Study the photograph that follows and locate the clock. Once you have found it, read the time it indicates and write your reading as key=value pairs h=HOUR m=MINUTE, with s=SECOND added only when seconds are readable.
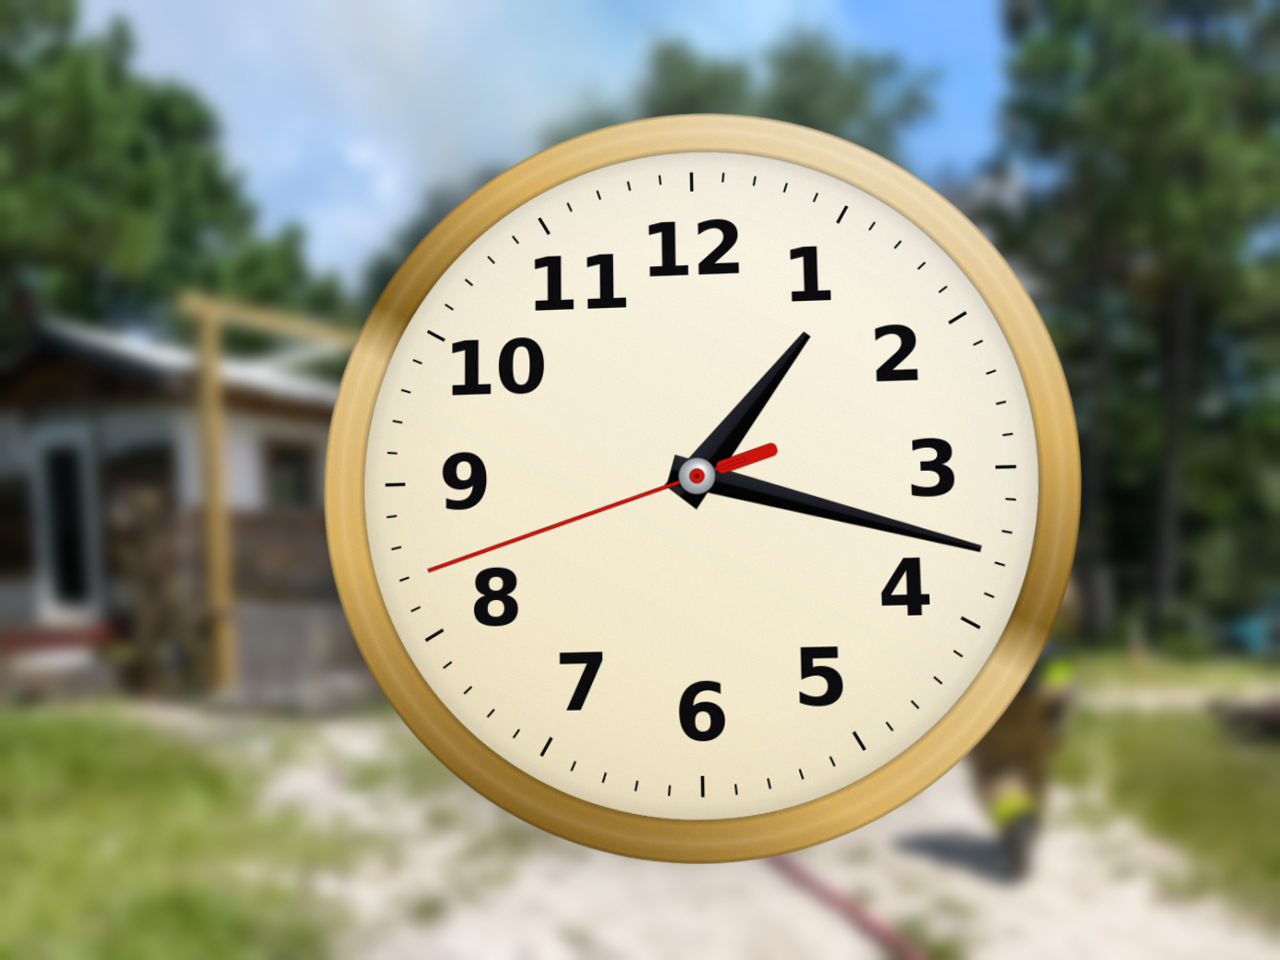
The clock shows h=1 m=17 s=42
